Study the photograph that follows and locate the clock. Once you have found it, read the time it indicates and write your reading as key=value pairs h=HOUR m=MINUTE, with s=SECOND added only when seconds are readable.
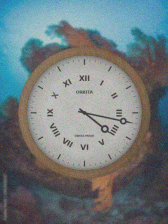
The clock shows h=4 m=17
